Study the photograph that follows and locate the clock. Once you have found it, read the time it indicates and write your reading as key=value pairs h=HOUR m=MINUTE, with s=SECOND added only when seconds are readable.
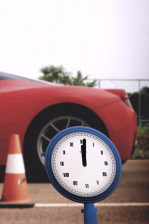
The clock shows h=12 m=1
